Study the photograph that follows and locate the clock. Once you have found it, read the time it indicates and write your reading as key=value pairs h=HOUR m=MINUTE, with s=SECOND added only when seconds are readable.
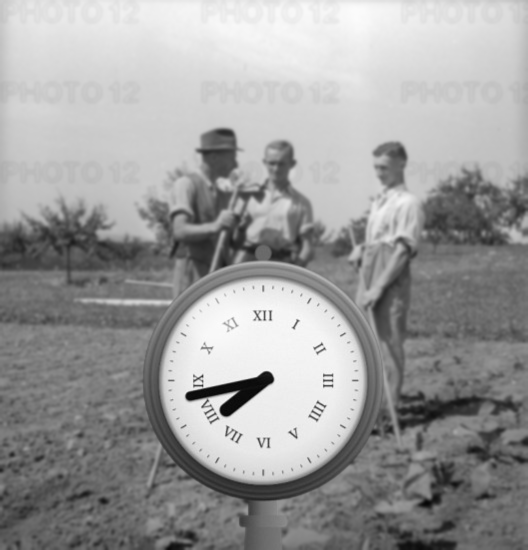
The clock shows h=7 m=43
